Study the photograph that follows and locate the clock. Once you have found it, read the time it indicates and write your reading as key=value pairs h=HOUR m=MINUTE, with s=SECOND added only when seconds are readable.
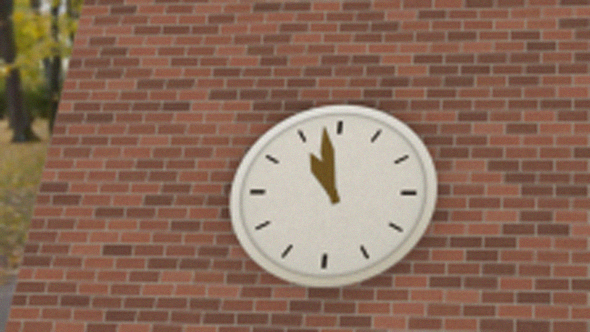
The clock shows h=10 m=58
